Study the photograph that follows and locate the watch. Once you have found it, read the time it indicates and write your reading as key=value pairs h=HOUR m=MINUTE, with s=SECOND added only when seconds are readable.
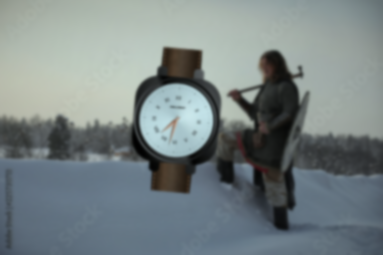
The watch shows h=7 m=32
